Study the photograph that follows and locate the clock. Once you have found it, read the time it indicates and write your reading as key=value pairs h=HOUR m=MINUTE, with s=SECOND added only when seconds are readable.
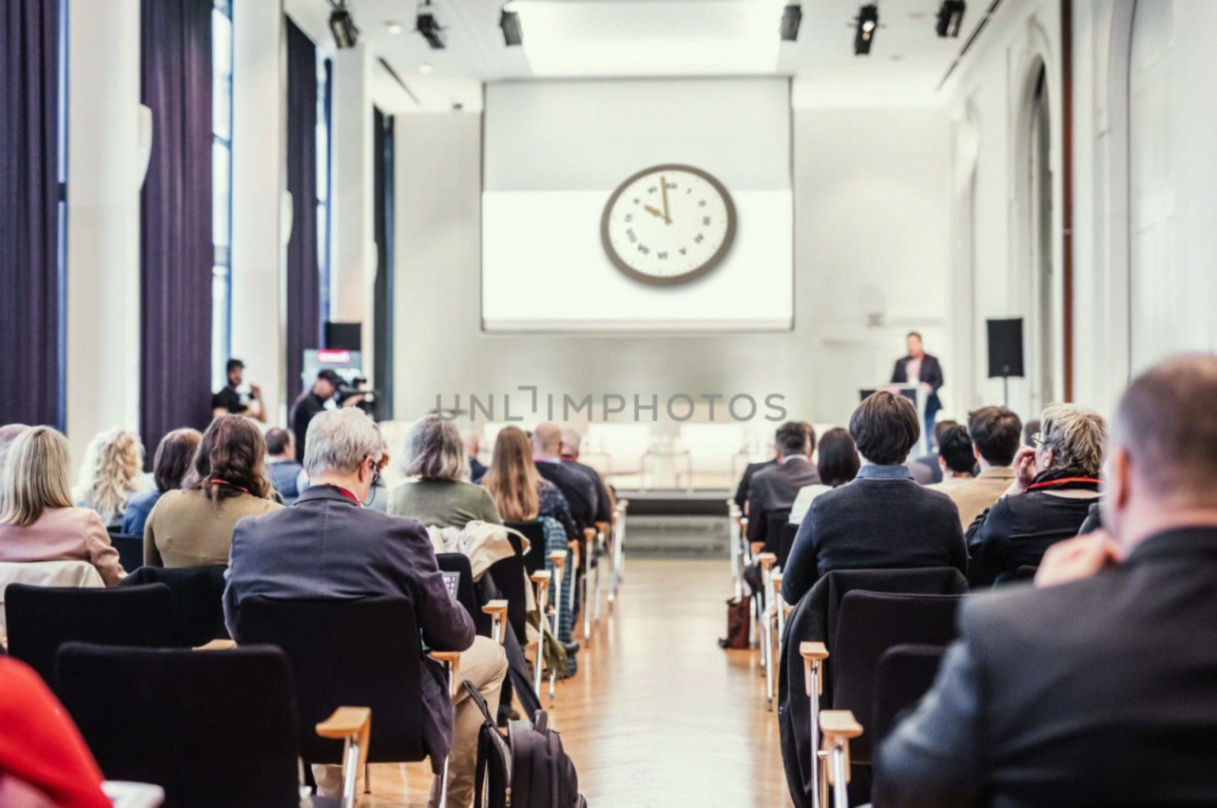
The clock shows h=9 m=58
